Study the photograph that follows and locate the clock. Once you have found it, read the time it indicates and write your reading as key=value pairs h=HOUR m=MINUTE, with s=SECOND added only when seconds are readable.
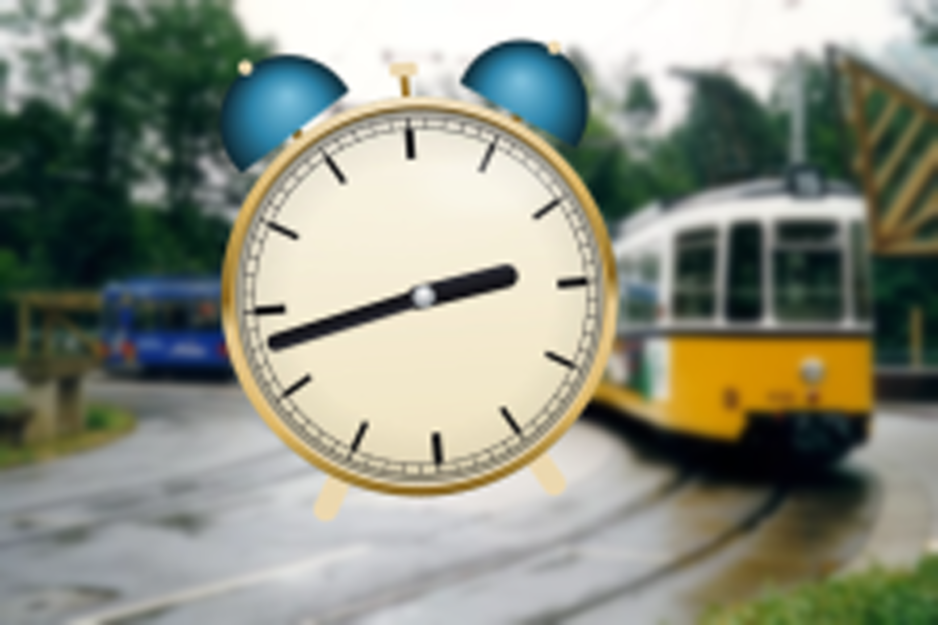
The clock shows h=2 m=43
